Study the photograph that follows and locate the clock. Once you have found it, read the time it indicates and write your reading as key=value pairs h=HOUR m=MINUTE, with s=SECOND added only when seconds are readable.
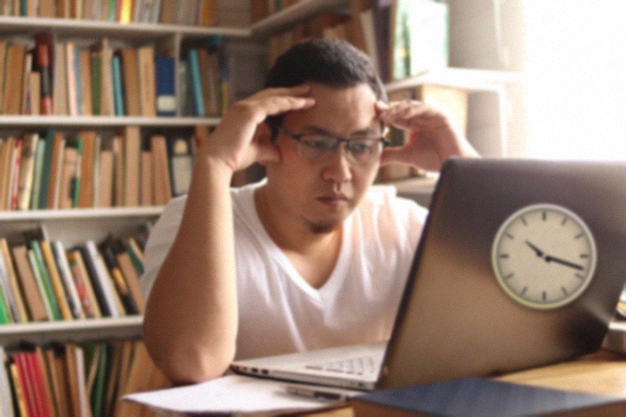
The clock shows h=10 m=18
